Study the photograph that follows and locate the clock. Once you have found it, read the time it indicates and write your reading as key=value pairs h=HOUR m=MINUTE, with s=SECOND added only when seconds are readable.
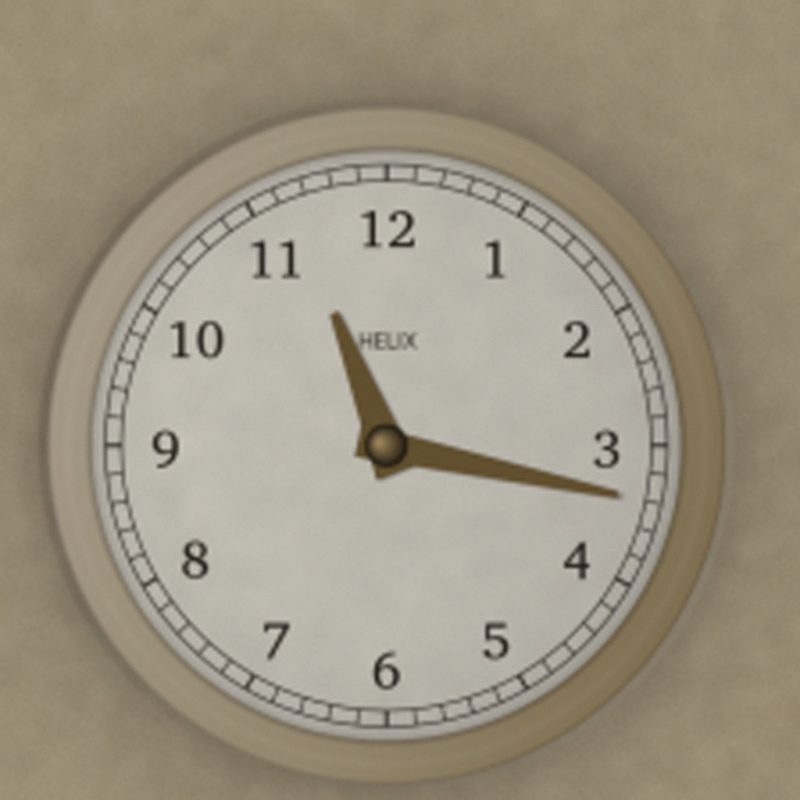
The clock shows h=11 m=17
